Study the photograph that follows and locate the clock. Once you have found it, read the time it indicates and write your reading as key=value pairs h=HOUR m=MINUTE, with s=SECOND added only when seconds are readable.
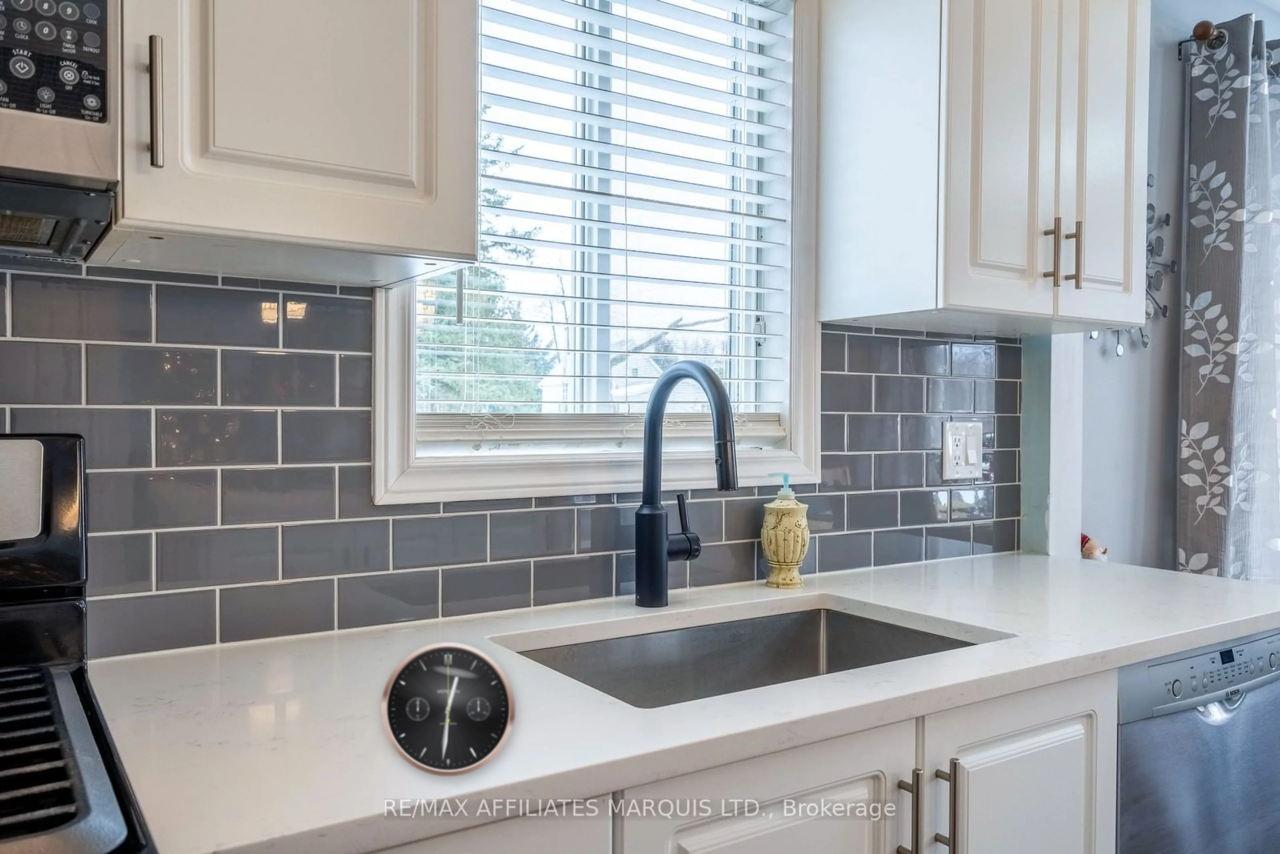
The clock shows h=12 m=31
